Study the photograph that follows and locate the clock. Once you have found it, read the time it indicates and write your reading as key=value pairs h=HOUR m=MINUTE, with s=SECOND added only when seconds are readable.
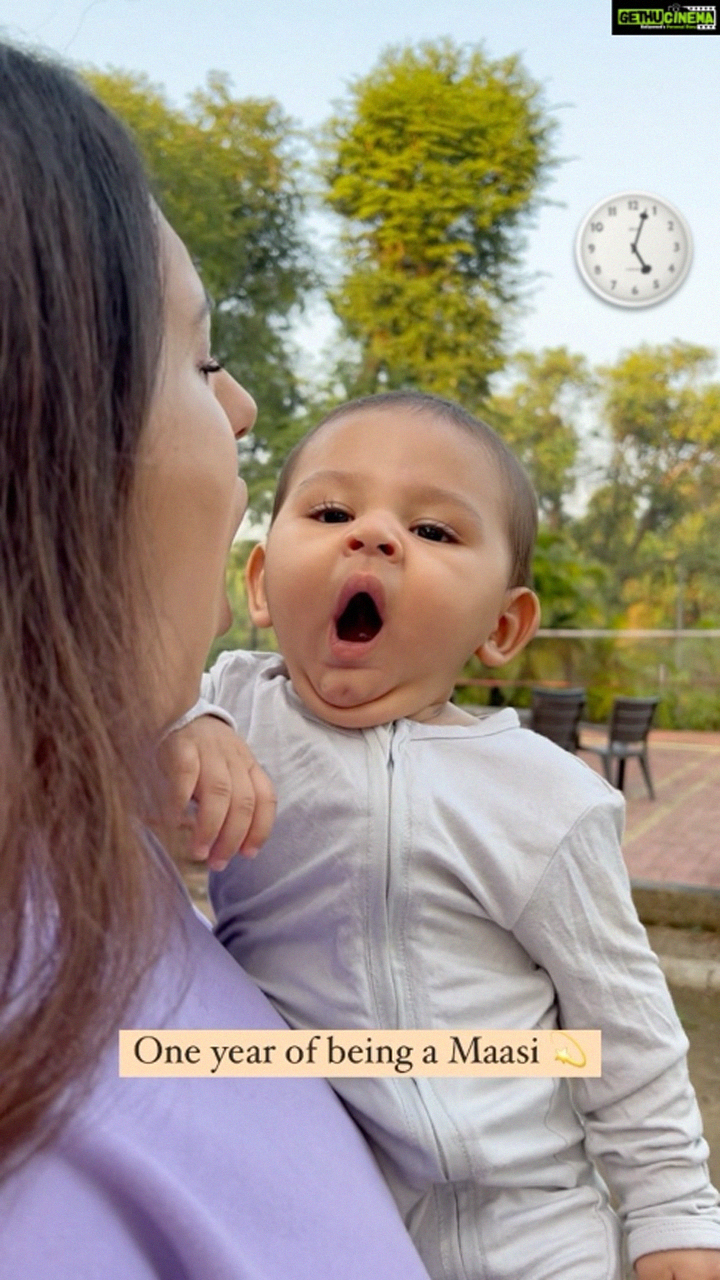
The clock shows h=5 m=3
